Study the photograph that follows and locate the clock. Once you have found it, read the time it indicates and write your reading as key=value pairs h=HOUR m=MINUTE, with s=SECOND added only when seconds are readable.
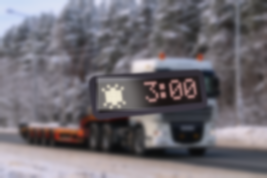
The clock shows h=3 m=0
